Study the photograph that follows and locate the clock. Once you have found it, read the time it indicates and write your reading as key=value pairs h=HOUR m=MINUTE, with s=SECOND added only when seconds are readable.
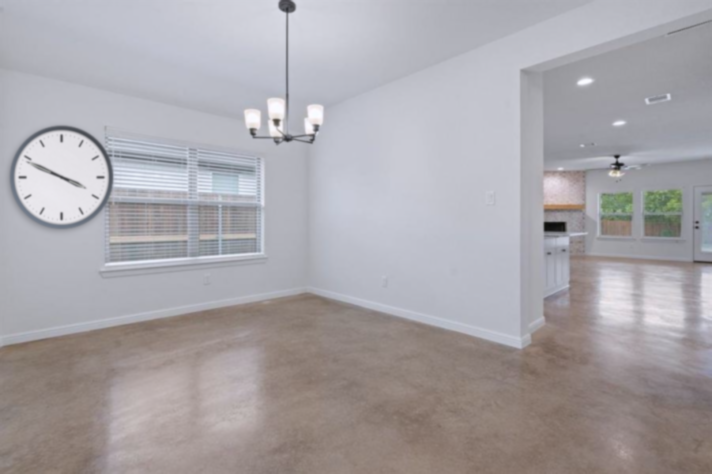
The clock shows h=3 m=49
